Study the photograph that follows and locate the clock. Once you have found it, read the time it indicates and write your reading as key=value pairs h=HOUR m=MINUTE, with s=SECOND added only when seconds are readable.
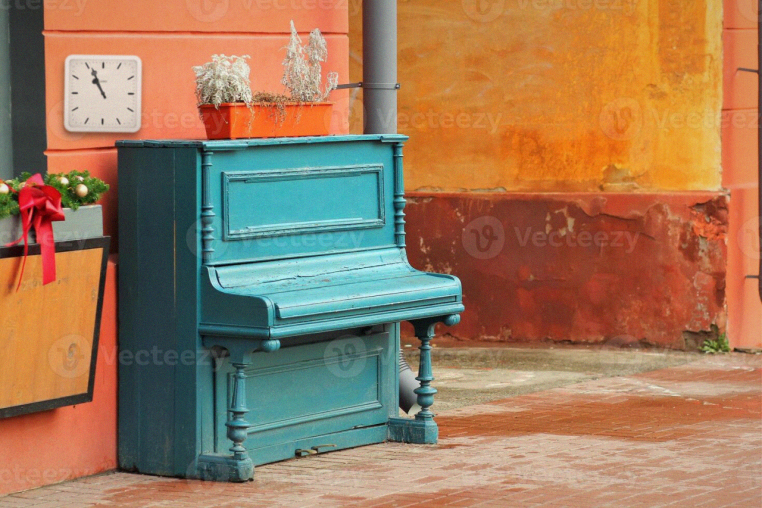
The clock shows h=10 m=56
